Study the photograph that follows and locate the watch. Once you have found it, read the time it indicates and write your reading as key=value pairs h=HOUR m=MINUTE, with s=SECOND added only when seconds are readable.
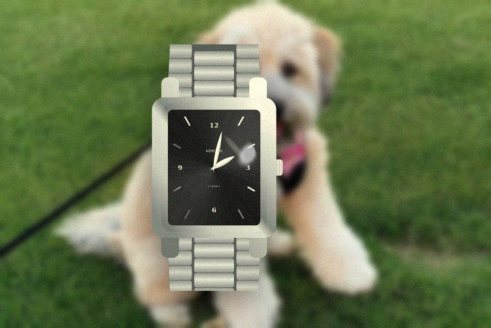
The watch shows h=2 m=2
